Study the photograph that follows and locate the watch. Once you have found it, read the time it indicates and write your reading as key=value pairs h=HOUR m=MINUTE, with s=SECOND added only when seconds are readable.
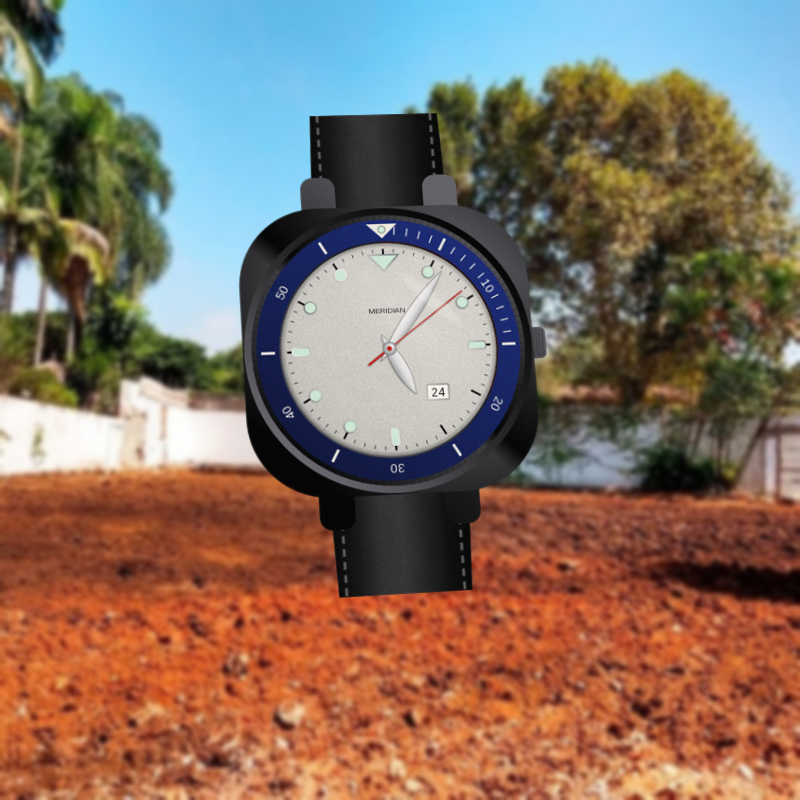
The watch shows h=5 m=6 s=9
